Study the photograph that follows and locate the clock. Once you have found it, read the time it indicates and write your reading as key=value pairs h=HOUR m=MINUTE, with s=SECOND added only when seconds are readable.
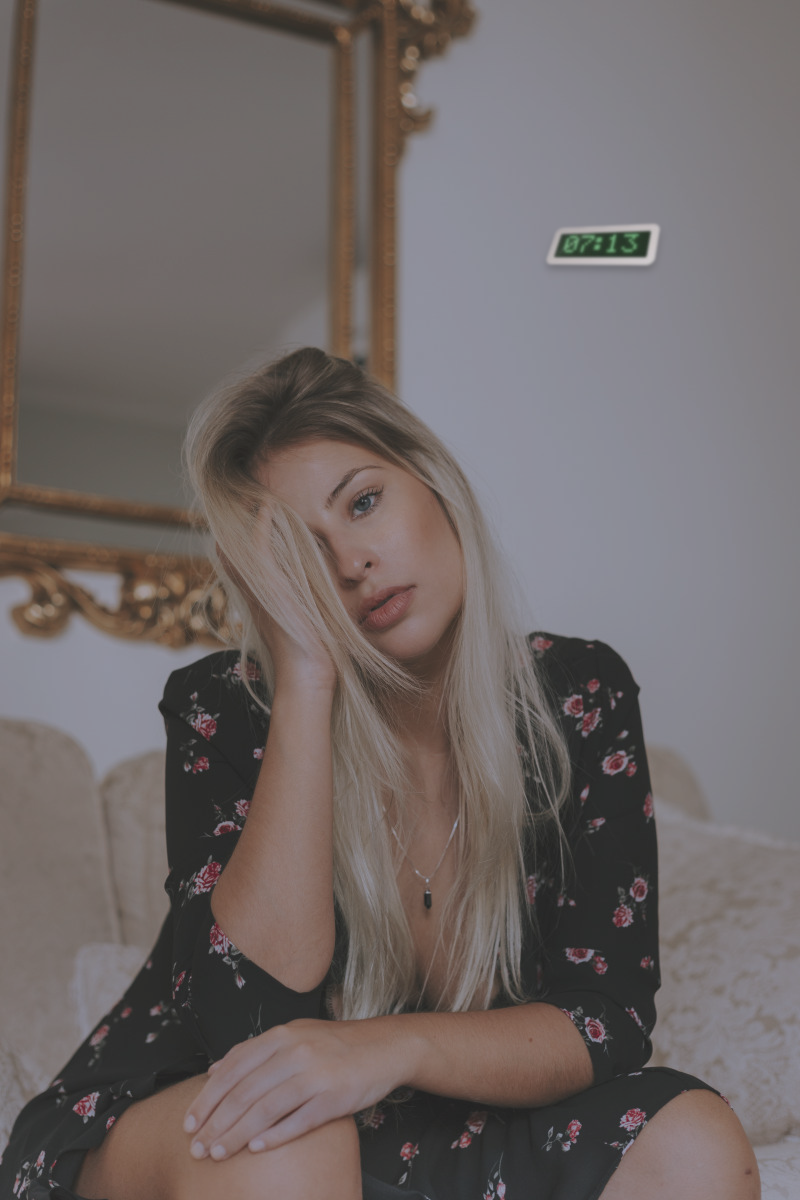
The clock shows h=7 m=13
